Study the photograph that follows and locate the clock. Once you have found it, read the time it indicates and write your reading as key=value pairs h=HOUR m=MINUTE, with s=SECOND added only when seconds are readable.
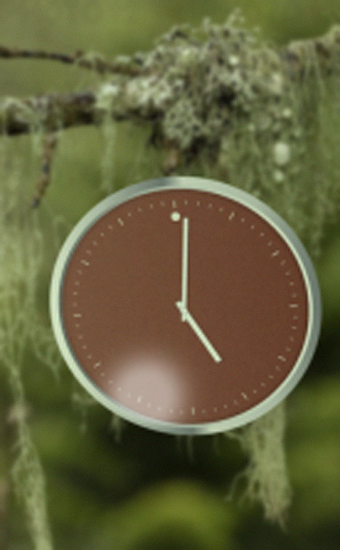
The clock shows h=5 m=1
